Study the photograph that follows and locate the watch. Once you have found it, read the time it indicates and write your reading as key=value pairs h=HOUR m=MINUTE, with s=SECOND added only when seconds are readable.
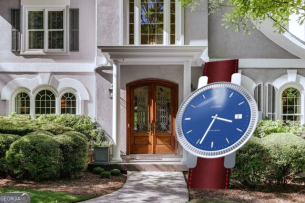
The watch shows h=3 m=34
